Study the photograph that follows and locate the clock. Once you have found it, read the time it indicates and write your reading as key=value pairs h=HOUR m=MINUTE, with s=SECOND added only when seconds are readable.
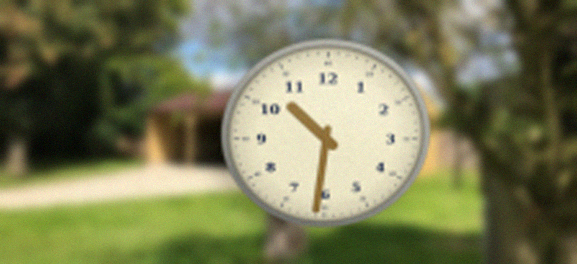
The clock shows h=10 m=31
